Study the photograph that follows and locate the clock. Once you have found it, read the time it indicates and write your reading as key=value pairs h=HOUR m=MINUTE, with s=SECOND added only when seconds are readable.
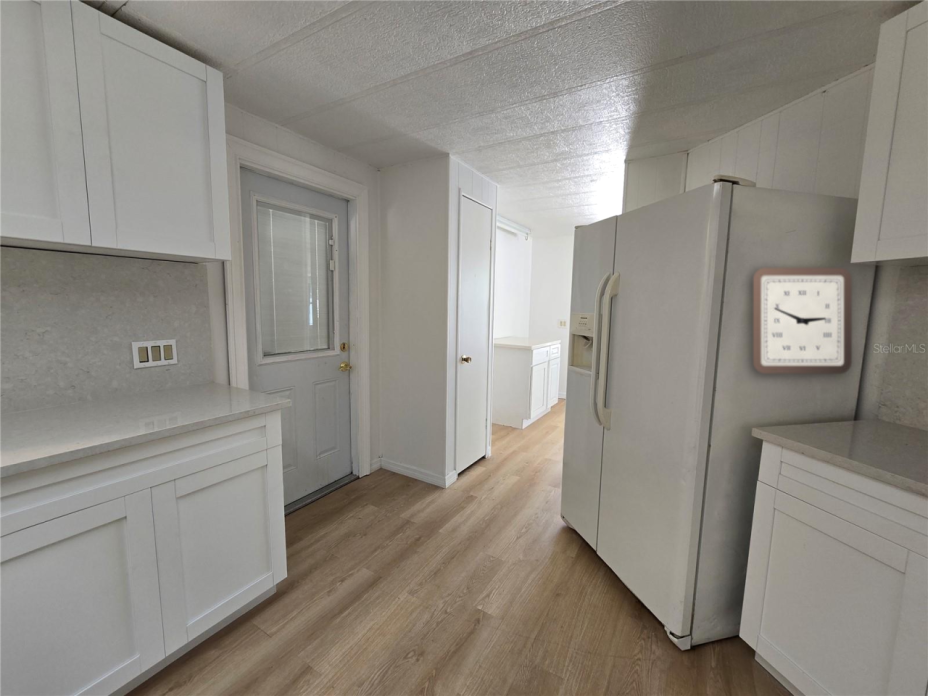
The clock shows h=2 m=49
